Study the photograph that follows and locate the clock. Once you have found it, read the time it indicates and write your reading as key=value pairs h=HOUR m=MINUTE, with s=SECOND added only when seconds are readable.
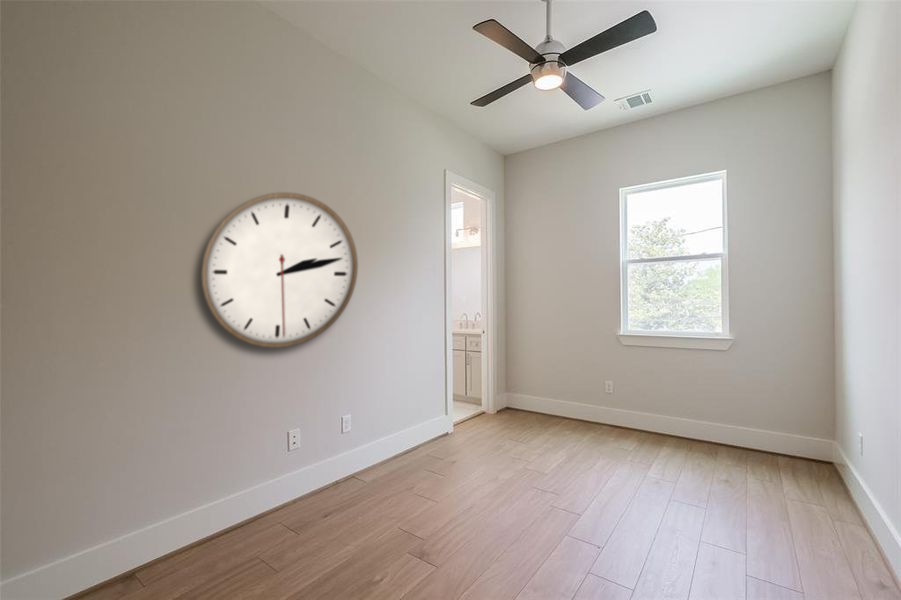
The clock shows h=2 m=12 s=29
